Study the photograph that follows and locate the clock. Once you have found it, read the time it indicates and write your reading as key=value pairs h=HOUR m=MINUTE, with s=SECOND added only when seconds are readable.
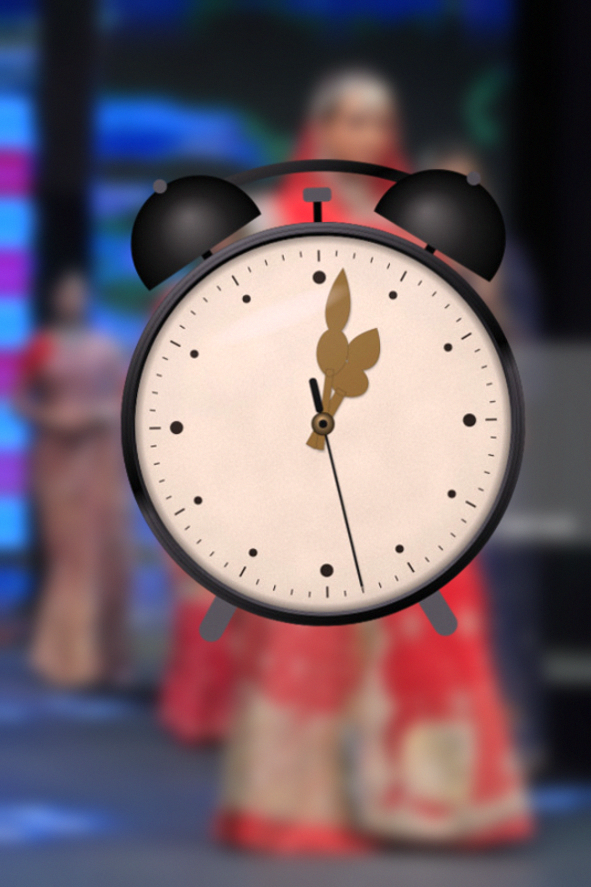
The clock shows h=1 m=1 s=28
